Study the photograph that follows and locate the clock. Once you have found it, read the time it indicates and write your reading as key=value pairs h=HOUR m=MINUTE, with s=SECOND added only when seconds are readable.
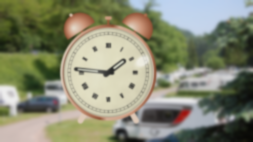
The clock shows h=1 m=46
